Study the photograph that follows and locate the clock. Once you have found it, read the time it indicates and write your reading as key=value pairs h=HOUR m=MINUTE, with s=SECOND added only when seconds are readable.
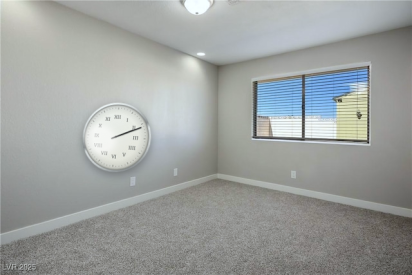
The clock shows h=2 m=11
